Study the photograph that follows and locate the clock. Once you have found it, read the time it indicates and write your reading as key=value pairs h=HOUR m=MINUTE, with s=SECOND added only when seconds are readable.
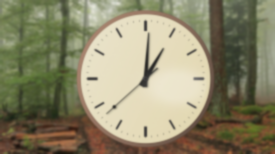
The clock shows h=1 m=0 s=38
